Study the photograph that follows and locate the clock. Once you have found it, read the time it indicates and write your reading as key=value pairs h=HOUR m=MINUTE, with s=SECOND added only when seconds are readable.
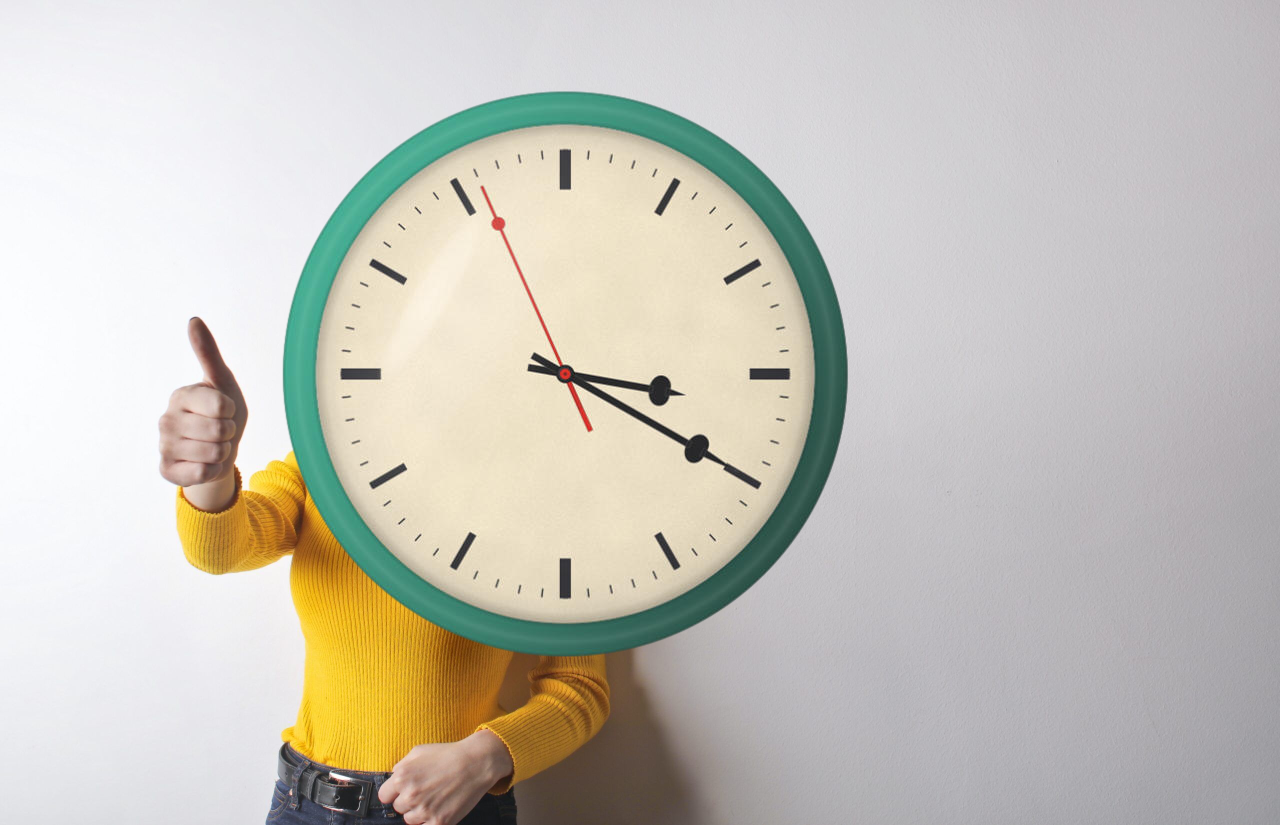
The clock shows h=3 m=19 s=56
